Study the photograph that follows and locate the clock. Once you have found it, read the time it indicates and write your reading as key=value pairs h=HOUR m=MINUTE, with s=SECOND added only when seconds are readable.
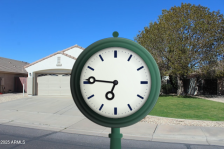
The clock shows h=6 m=46
